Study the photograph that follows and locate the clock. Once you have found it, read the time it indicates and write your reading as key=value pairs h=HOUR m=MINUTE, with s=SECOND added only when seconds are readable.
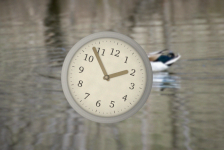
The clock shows h=1 m=53
